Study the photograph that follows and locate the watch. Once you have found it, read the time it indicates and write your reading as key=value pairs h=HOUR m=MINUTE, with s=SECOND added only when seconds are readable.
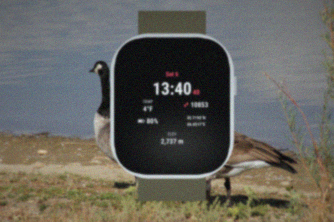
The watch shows h=13 m=40
